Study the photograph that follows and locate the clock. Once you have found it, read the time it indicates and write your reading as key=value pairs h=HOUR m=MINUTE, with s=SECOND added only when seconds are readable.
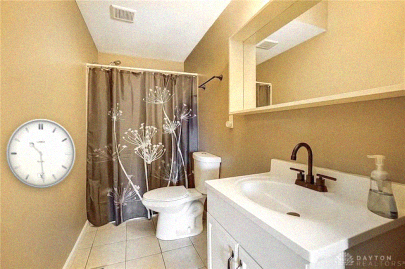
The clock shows h=10 m=29
